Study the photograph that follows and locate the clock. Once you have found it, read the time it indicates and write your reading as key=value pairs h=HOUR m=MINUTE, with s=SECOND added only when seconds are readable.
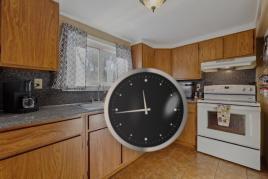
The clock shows h=11 m=44
